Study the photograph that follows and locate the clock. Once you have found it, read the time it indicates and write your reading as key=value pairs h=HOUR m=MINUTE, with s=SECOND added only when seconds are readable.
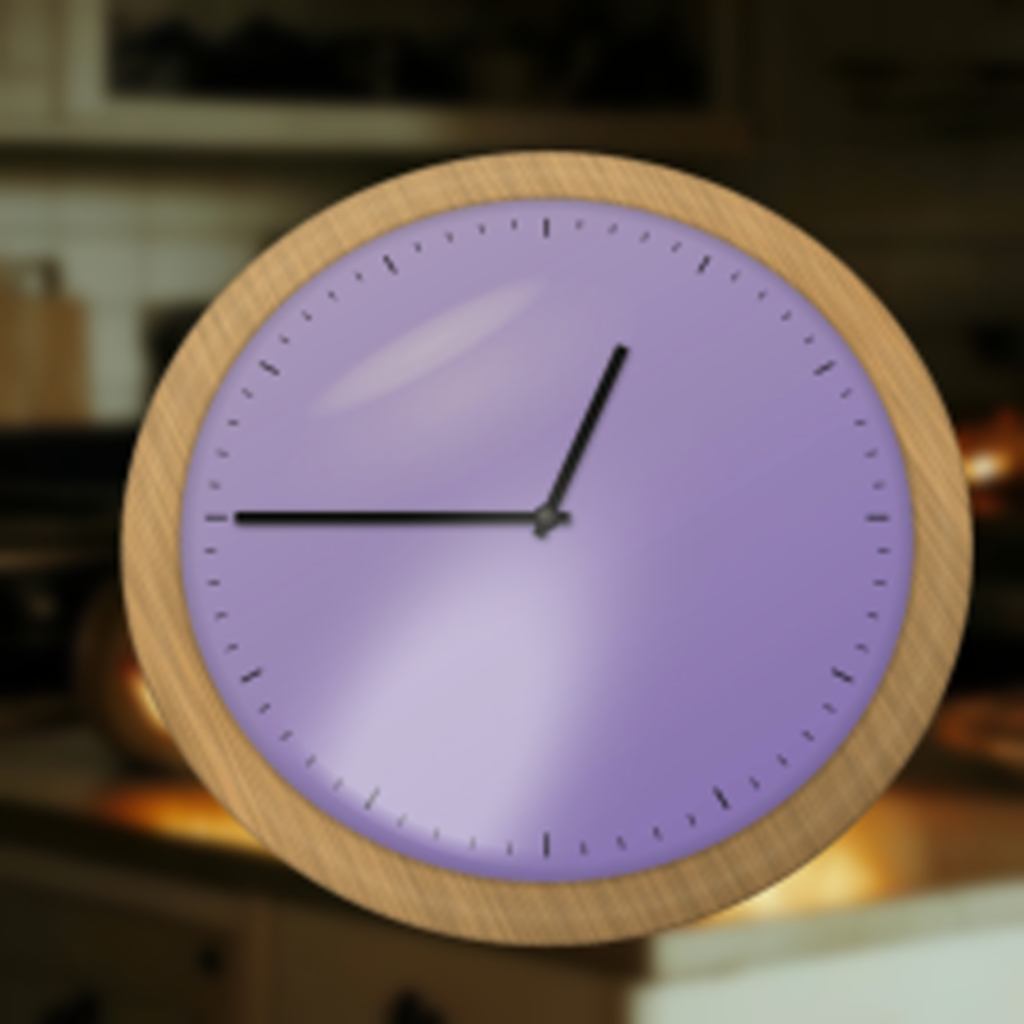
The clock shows h=12 m=45
